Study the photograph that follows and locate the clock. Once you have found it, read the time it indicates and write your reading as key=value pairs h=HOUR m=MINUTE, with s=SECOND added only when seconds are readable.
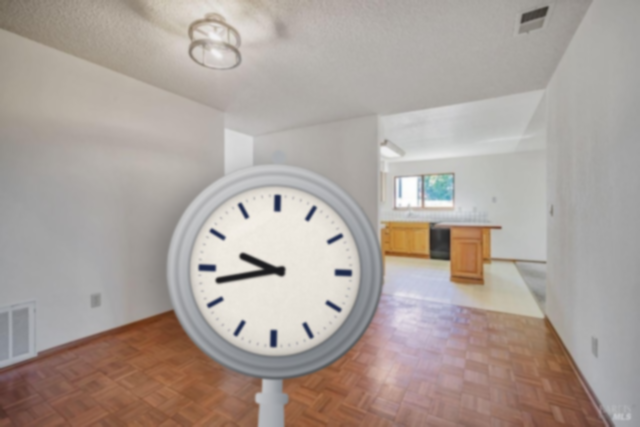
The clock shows h=9 m=43
